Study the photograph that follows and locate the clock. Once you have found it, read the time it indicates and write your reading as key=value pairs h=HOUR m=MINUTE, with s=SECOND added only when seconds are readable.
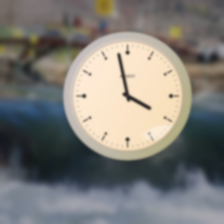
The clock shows h=3 m=58
